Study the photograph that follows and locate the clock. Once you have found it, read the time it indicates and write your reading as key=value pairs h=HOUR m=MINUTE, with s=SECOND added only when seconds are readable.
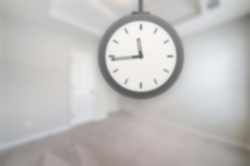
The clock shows h=11 m=44
